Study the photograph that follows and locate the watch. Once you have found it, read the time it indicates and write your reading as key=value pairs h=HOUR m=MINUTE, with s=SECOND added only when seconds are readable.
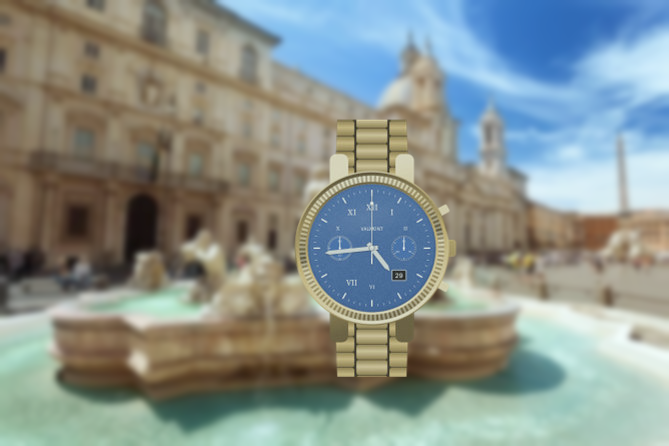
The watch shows h=4 m=44
